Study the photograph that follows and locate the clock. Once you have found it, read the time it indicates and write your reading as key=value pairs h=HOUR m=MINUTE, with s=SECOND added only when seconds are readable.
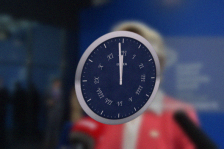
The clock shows h=11 m=59
